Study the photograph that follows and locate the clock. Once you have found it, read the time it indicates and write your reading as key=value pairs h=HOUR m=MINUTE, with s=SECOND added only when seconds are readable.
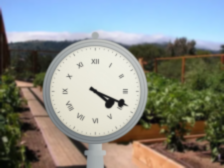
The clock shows h=4 m=19
